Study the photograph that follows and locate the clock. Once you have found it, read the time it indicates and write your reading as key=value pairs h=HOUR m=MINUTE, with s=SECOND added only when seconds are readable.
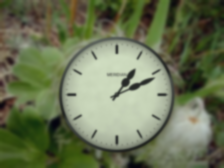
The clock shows h=1 m=11
